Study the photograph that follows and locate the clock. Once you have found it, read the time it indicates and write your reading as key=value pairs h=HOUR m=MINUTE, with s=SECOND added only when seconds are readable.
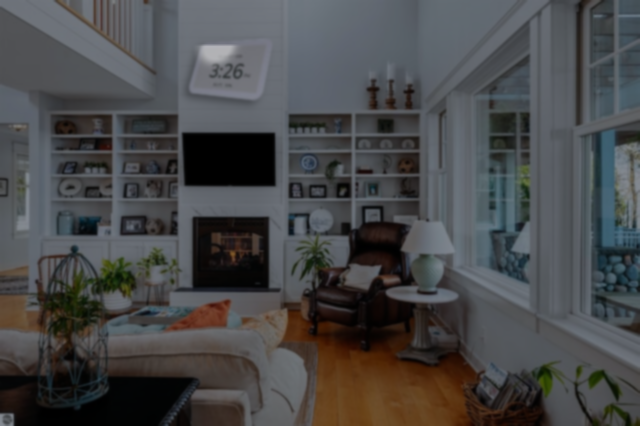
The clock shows h=3 m=26
